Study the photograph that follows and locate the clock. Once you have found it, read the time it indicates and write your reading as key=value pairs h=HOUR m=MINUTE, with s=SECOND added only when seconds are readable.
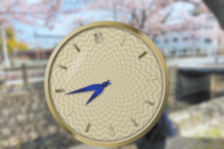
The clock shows h=7 m=44
